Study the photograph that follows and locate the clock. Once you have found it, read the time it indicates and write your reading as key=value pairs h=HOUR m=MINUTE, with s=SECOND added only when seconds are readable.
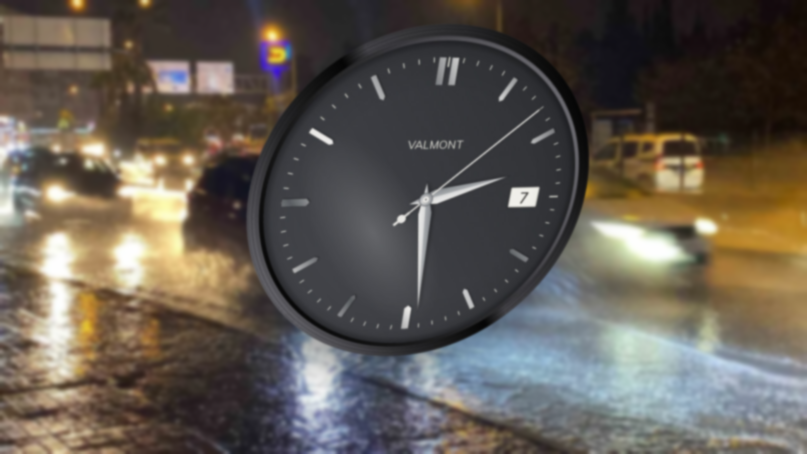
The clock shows h=2 m=29 s=8
